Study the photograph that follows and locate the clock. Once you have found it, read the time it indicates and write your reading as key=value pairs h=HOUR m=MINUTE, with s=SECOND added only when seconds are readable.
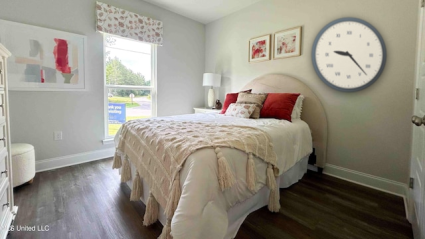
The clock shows h=9 m=23
